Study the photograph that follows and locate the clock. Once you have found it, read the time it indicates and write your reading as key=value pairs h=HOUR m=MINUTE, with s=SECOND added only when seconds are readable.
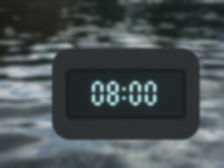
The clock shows h=8 m=0
